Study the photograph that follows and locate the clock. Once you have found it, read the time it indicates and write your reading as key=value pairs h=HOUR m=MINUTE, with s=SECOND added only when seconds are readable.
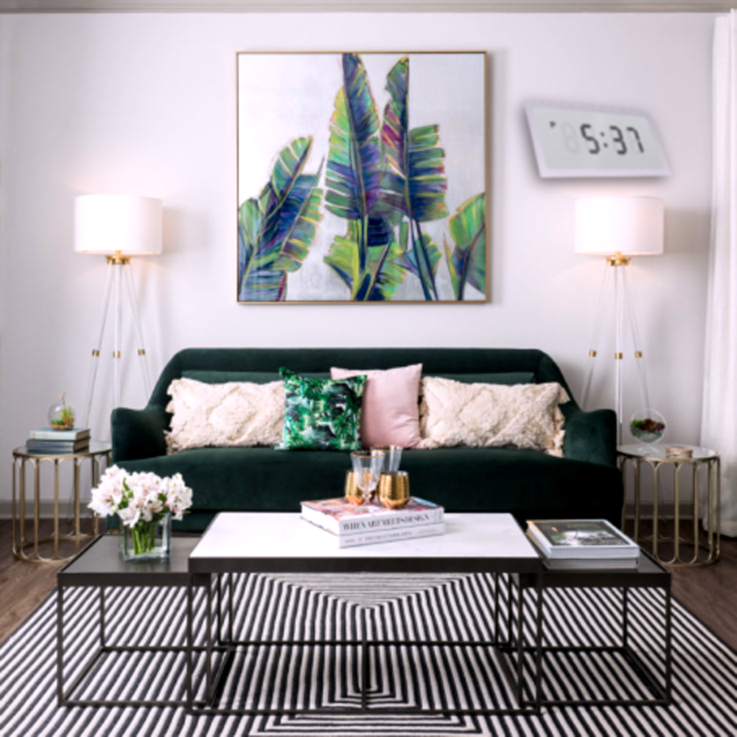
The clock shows h=5 m=37
